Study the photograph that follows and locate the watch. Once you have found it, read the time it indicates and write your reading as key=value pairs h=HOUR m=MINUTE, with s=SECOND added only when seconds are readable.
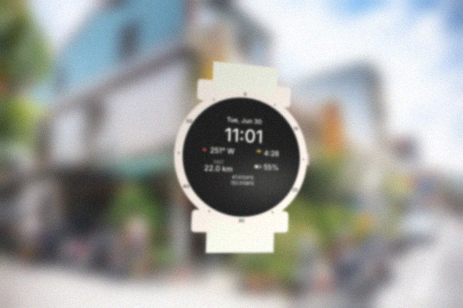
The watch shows h=11 m=1
